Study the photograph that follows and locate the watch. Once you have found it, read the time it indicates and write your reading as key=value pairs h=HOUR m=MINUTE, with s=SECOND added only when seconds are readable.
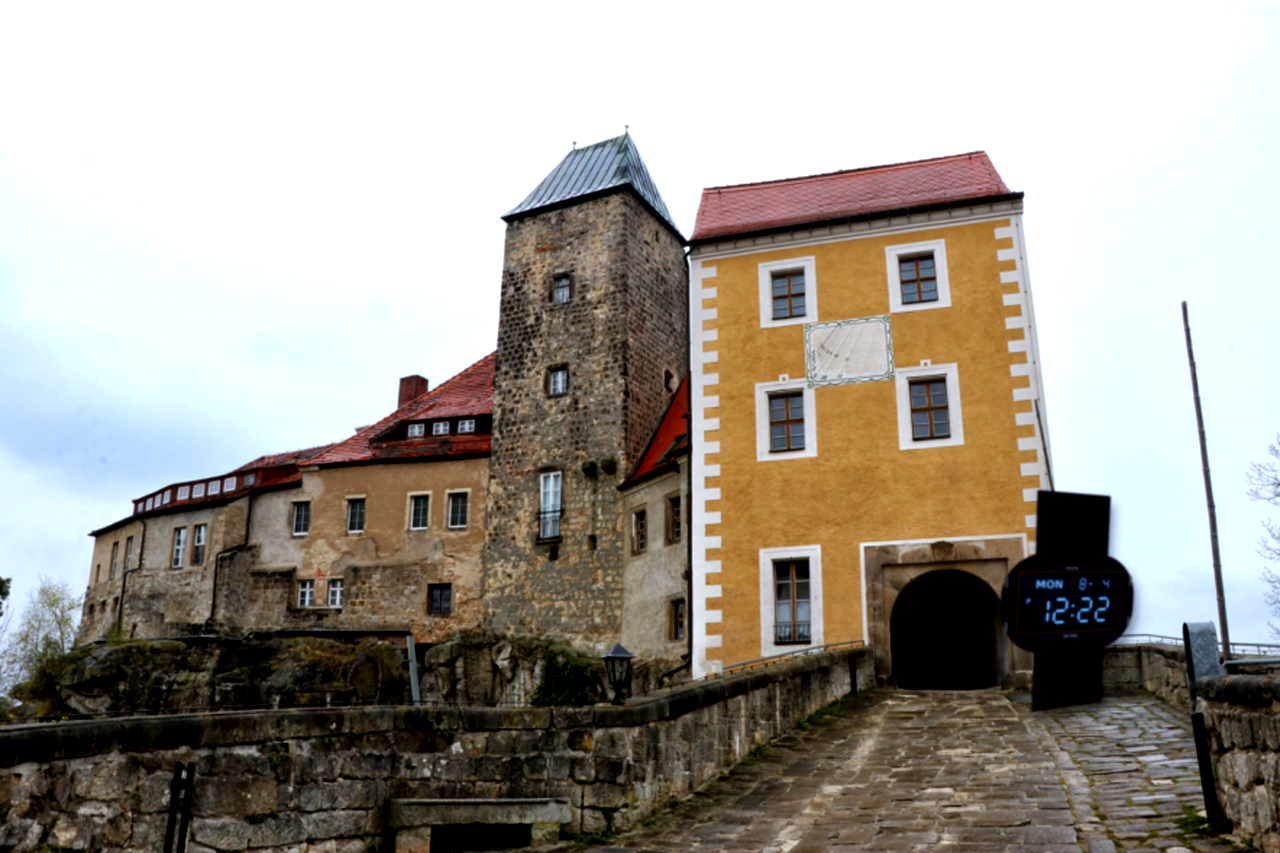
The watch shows h=12 m=22
